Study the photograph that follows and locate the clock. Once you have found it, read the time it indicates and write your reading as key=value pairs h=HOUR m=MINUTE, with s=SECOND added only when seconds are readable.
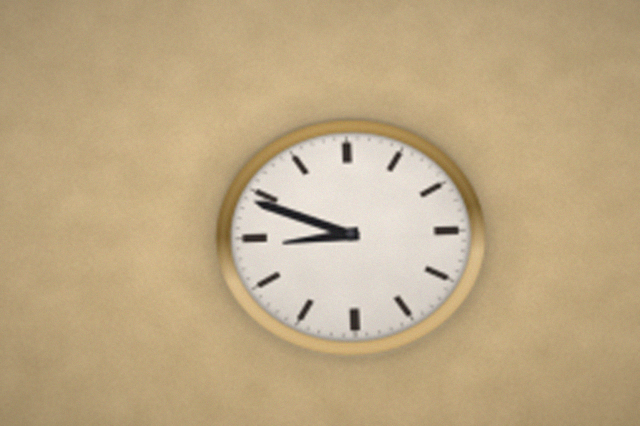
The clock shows h=8 m=49
